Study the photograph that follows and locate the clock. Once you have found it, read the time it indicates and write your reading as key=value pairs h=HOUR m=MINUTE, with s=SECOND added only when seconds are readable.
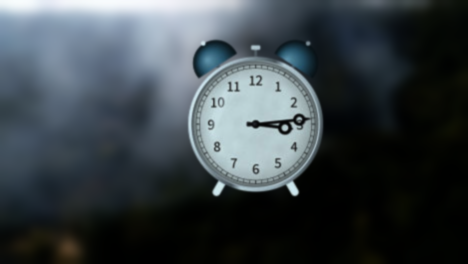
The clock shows h=3 m=14
